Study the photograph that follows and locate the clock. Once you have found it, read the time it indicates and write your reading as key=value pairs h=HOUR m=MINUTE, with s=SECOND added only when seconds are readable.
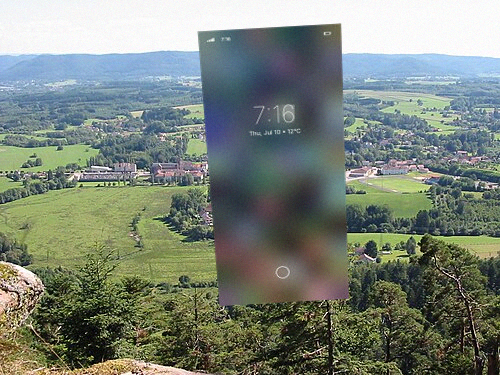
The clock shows h=7 m=16
